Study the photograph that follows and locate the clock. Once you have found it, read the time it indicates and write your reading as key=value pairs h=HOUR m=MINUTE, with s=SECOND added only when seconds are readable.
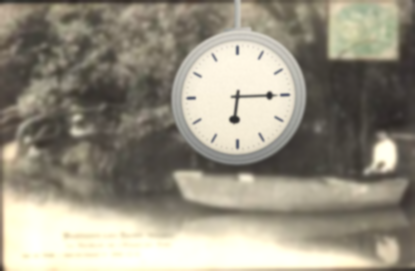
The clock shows h=6 m=15
